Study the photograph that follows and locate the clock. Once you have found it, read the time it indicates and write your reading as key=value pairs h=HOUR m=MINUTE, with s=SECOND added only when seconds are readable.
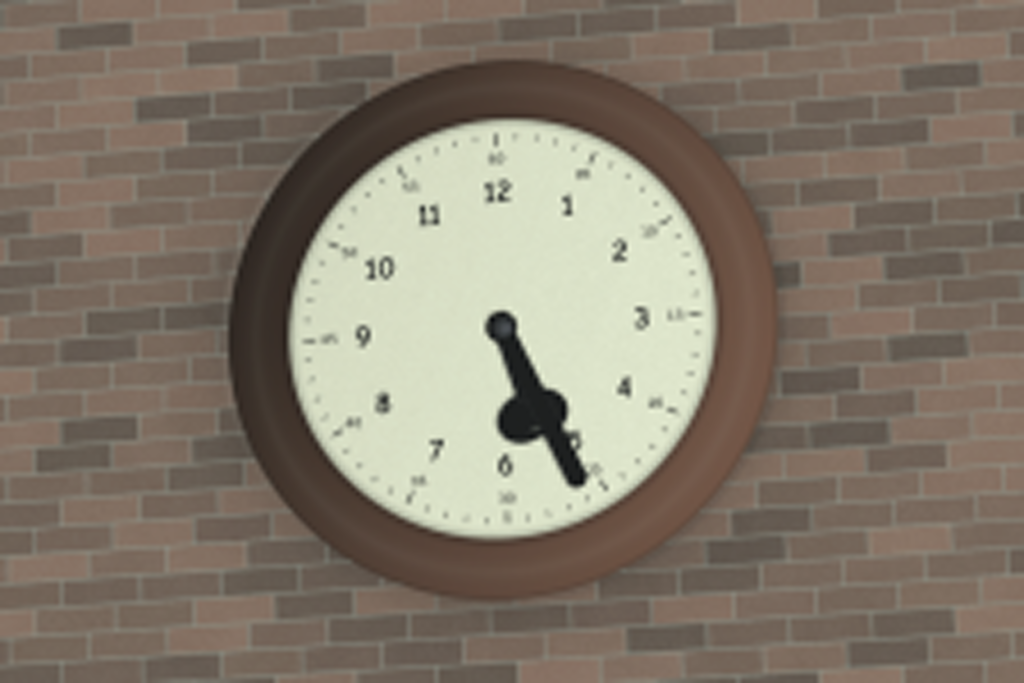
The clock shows h=5 m=26
